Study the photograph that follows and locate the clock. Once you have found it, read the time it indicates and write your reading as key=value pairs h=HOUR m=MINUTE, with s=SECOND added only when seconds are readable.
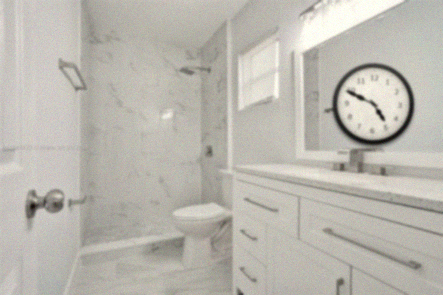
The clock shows h=4 m=49
